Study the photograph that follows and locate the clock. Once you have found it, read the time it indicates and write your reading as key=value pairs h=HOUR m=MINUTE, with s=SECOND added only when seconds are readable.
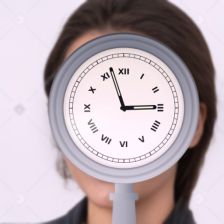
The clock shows h=2 m=57
